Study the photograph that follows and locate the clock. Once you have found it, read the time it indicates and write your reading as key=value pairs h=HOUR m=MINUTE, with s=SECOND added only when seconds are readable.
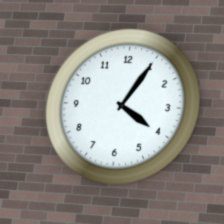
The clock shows h=4 m=5
